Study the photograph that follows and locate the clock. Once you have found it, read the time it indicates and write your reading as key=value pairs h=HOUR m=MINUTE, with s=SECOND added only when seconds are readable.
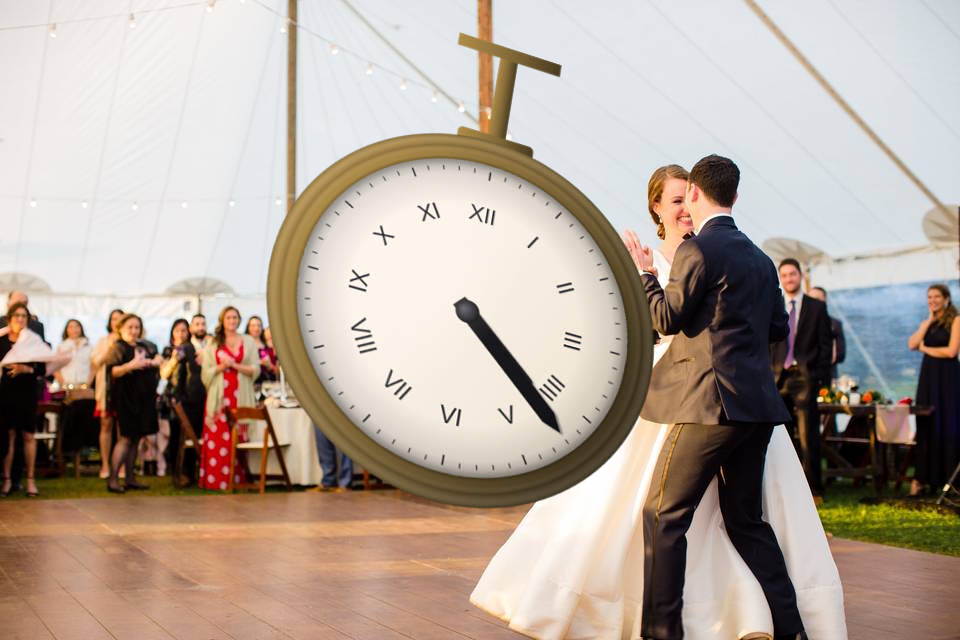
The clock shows h=4 m=22
